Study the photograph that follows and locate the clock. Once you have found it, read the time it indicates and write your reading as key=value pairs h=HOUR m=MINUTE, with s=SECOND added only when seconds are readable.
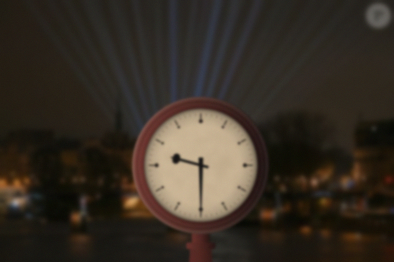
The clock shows h=9 m=30
